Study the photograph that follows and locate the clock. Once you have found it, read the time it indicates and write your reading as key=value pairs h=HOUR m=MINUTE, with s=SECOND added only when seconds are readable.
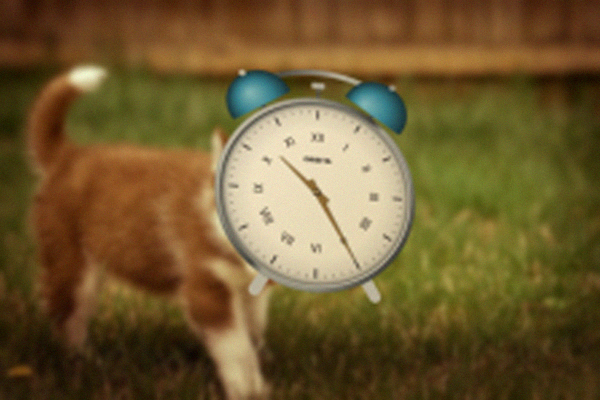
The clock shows h=10 m=25
